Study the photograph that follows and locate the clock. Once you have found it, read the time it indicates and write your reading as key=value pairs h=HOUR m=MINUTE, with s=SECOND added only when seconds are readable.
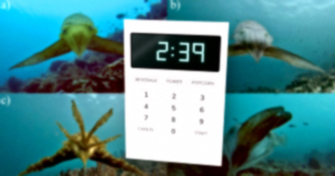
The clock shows h=2 m=39
